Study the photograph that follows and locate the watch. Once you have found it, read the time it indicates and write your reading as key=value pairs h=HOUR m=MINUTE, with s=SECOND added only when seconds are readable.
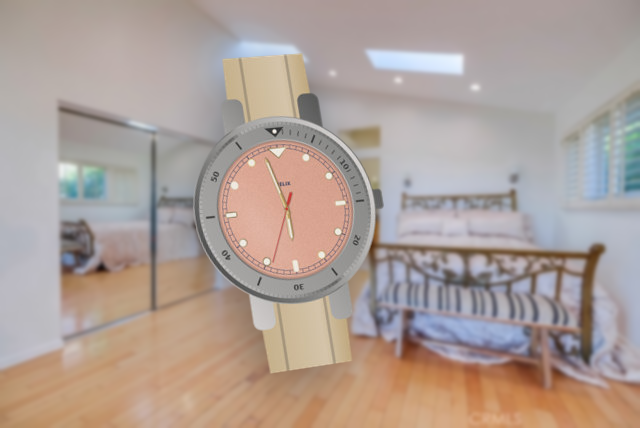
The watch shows h=5 m=57 s=34
